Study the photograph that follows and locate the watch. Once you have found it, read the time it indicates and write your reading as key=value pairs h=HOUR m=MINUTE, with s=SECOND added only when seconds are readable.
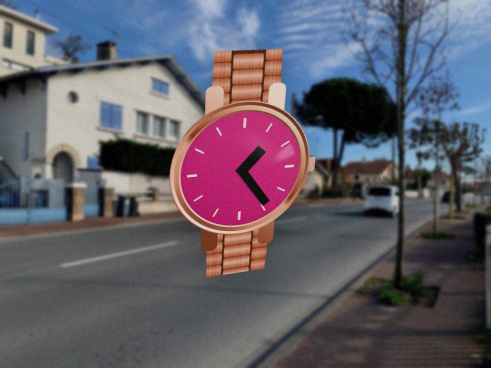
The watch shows h=1 m=24
